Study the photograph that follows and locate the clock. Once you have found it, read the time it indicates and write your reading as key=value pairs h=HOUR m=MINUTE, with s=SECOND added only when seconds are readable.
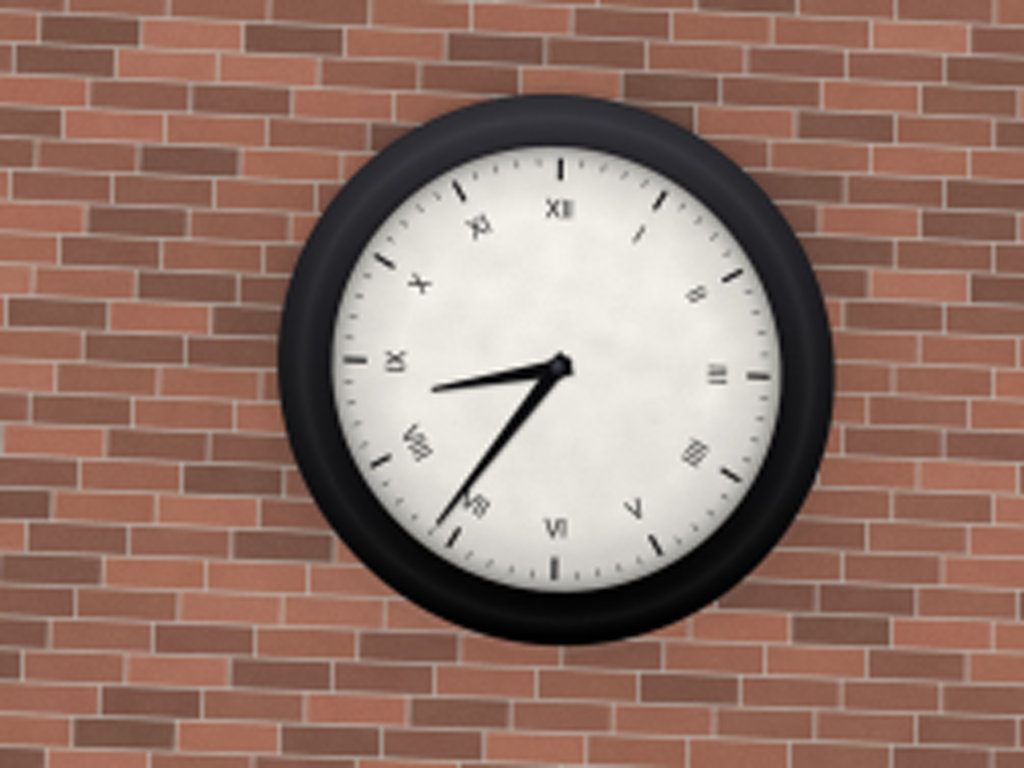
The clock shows h=8 m=36
